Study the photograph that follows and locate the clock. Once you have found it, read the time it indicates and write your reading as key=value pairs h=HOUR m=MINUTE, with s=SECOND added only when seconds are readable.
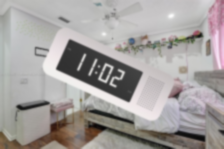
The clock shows h=11 m=2
